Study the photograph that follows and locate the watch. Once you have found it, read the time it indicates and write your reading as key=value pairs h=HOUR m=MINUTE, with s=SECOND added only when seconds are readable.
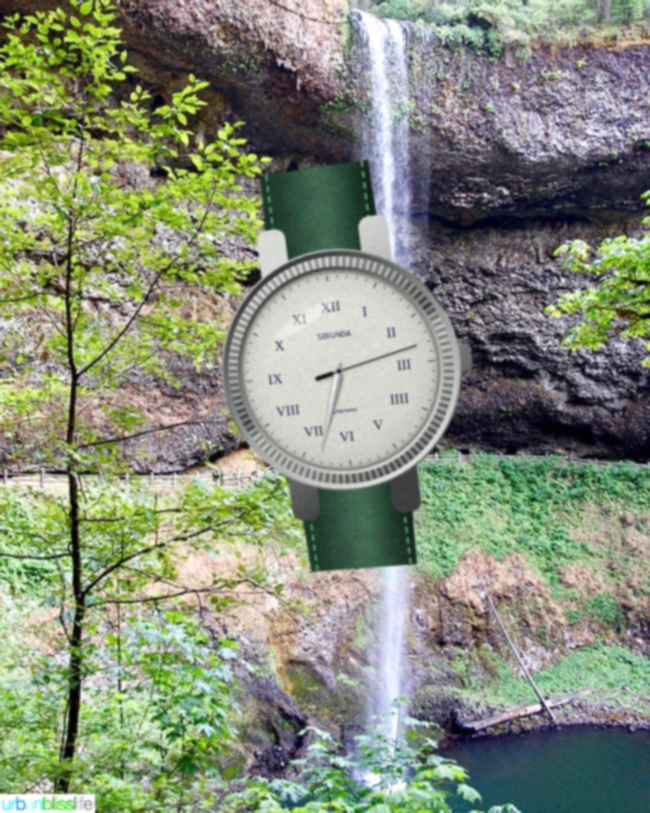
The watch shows h=6 m=33 s=13
